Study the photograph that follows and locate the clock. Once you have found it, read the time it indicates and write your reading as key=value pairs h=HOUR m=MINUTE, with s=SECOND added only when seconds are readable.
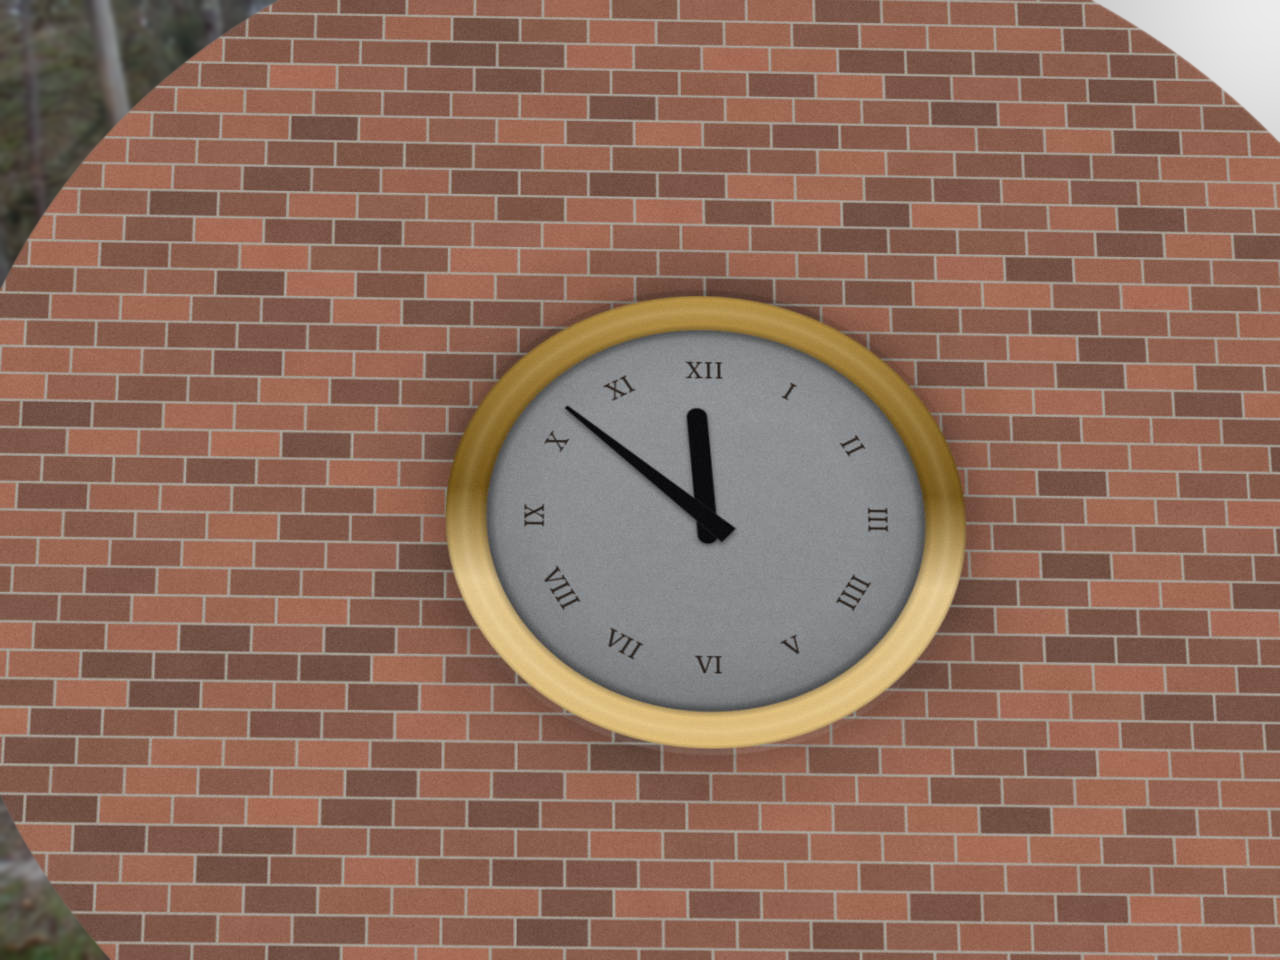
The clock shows h=11 m=52
